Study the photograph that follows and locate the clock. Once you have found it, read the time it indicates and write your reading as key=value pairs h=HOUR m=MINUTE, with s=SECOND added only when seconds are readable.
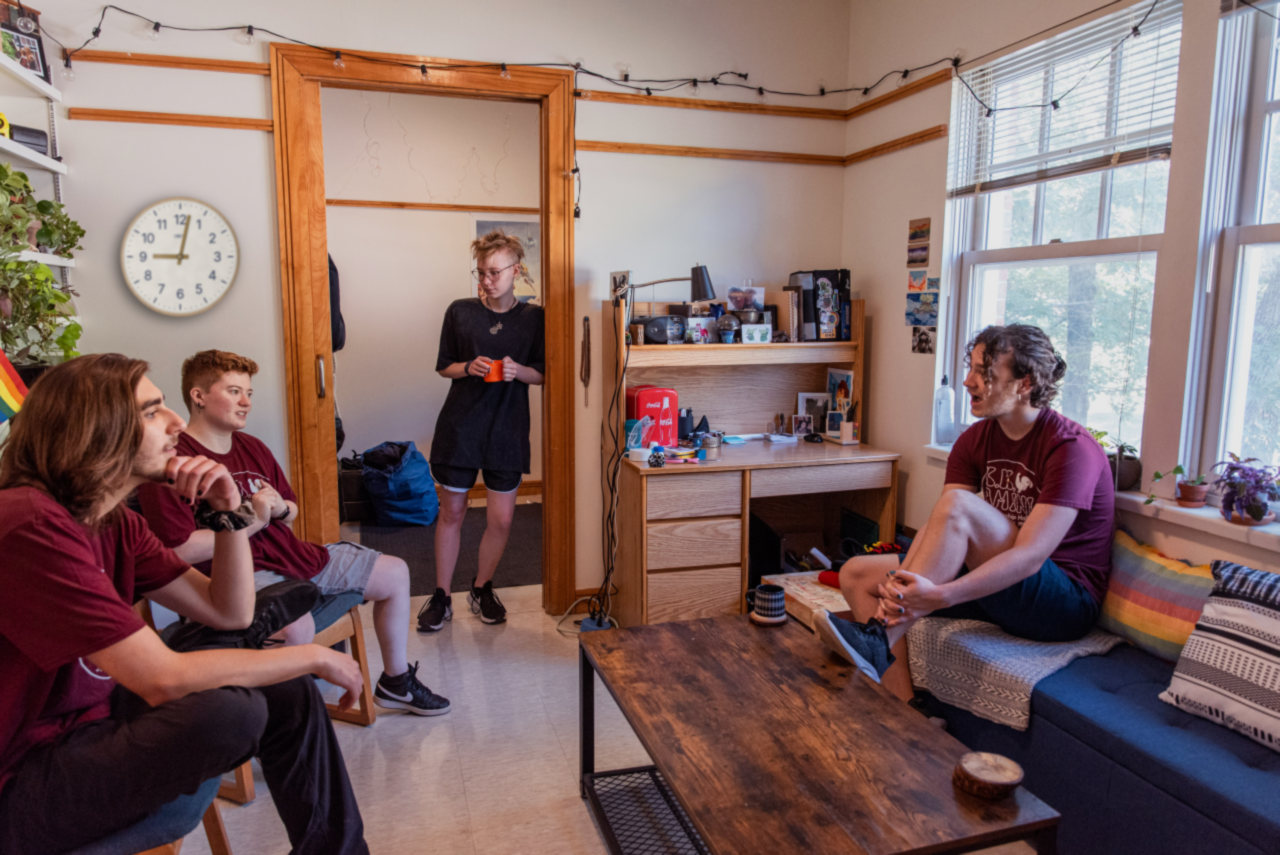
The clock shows h=9 m=2
